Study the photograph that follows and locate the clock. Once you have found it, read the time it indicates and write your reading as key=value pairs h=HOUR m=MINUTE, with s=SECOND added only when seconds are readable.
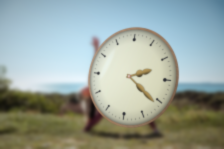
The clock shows h=2 m=21
